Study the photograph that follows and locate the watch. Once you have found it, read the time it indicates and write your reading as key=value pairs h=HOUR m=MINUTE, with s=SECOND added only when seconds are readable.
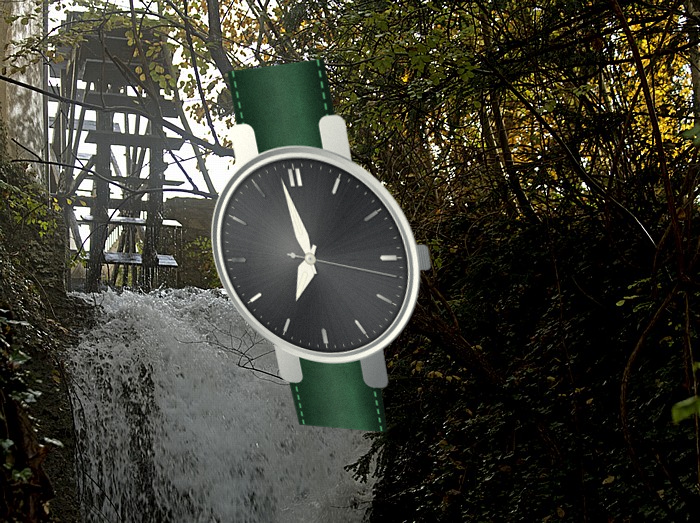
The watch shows h=6 m=58 s=17
